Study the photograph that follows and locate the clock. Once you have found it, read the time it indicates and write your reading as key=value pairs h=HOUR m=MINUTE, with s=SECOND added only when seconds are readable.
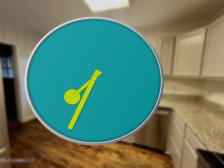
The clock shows h=7 m=34
